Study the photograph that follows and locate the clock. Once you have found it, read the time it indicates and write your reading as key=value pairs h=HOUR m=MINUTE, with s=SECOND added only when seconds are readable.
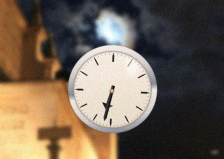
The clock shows h=6 m=32
